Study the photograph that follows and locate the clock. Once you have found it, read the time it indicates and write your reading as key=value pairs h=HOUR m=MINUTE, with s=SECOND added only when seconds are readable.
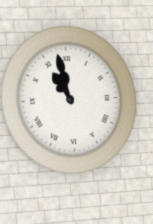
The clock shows h=10 m=58
